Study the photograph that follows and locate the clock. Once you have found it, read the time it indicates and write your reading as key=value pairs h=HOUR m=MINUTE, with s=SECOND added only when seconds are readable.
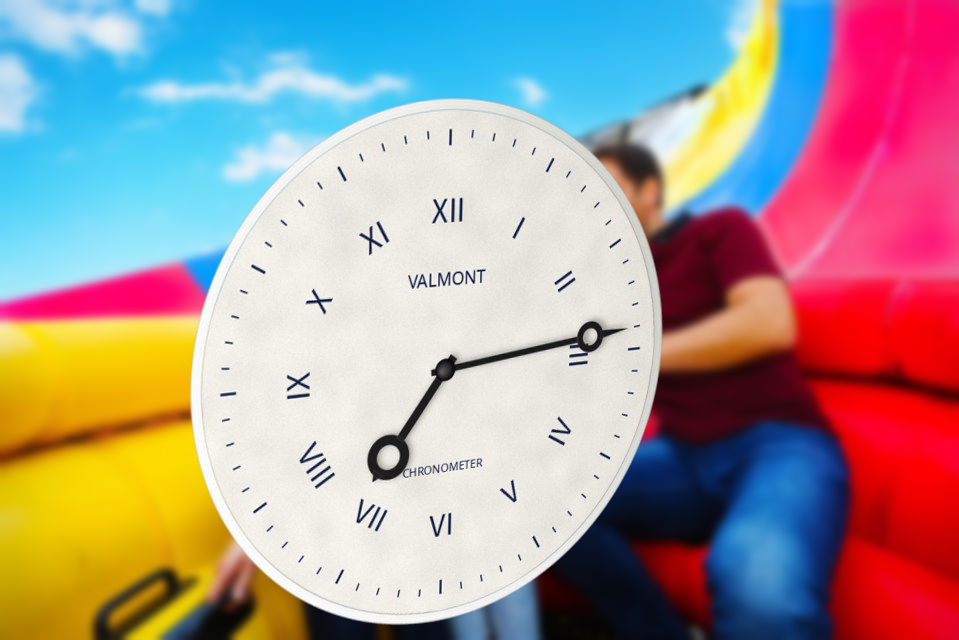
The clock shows h=7 m=14
